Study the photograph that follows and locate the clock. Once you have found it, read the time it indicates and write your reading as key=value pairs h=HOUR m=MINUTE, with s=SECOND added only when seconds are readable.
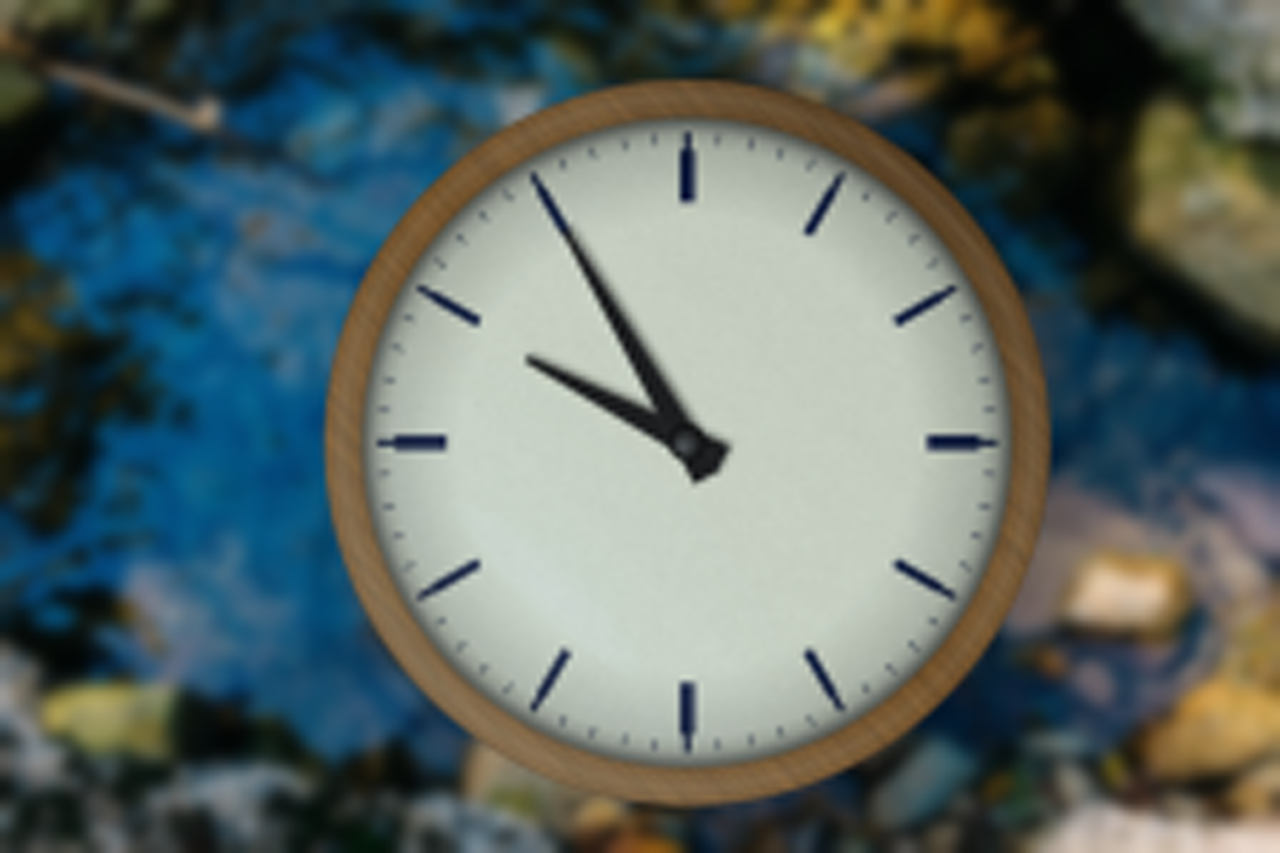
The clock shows h=9 m=55
